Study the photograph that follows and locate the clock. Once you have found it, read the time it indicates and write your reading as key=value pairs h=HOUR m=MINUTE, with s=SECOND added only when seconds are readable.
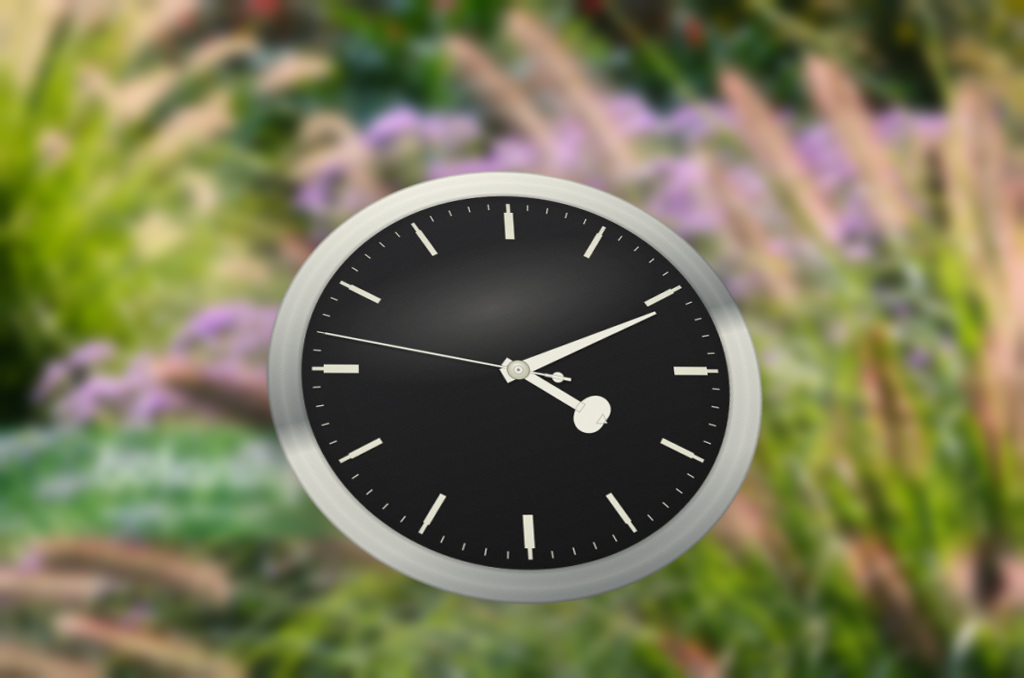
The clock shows h=4 m=10 s=47
